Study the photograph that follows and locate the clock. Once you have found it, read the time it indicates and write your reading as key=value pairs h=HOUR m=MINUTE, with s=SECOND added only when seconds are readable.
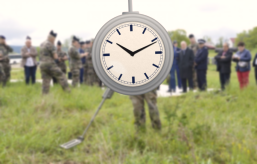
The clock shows h=10 m=11
